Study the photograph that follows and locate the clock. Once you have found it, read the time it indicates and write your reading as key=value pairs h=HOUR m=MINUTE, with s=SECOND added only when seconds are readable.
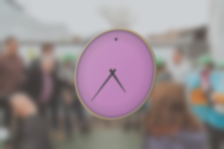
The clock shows h=4 m=36
